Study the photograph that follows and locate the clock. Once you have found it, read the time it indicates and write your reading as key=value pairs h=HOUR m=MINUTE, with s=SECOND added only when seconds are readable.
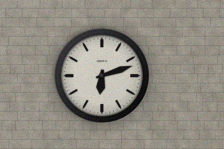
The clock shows h=6 m=12
